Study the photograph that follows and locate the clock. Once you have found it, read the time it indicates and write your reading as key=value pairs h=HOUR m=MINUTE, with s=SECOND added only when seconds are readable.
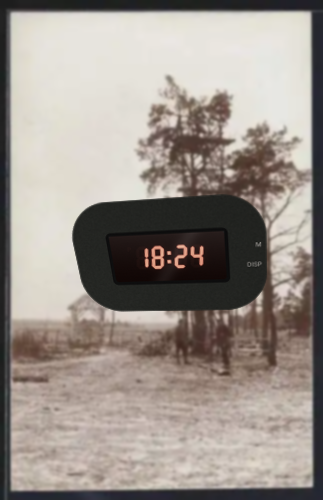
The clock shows h=18 m=24
